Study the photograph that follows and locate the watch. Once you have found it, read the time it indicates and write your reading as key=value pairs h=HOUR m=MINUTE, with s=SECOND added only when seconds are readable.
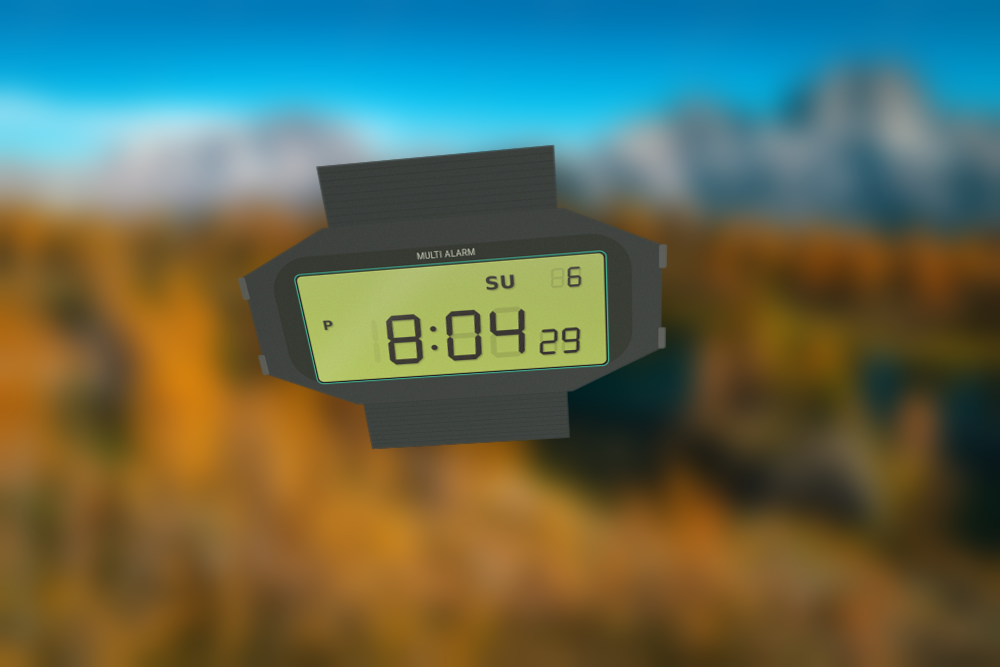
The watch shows h=8 m=4 s=29
